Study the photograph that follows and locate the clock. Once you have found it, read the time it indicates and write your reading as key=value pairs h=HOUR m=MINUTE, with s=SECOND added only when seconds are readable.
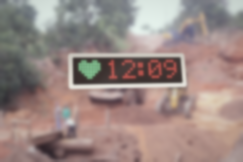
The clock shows h=12 m=9
